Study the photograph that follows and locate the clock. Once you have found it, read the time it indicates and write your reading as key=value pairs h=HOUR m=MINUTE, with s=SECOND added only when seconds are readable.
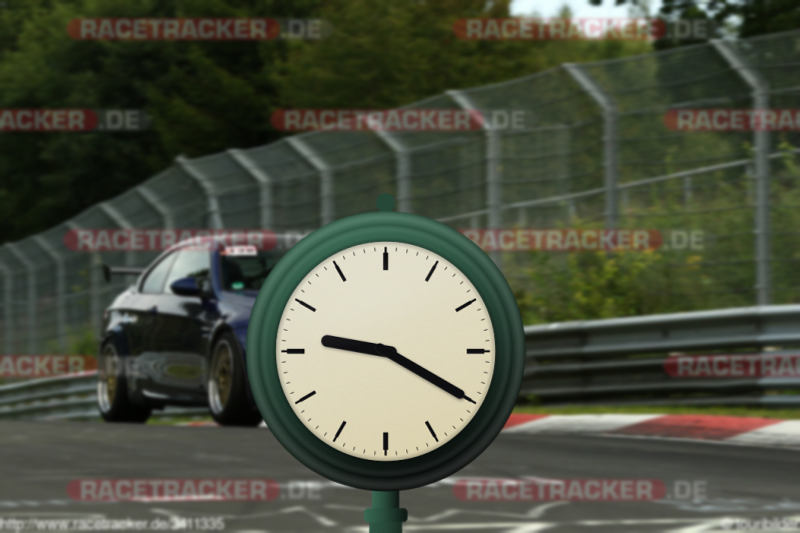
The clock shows h=9 m=20
